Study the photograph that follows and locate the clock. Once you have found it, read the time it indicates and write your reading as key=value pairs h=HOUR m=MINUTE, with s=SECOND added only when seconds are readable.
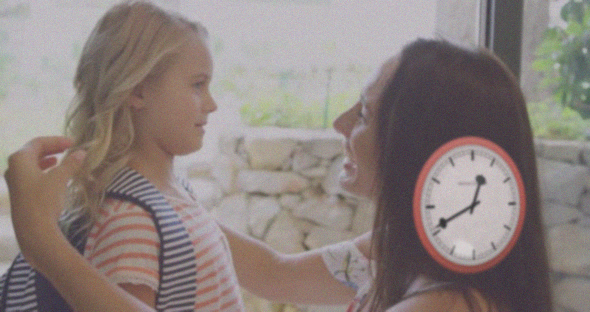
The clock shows h=12 m=41
